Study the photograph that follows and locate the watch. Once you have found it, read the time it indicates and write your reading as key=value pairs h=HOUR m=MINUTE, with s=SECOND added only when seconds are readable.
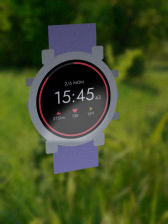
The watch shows h=15 m=45
